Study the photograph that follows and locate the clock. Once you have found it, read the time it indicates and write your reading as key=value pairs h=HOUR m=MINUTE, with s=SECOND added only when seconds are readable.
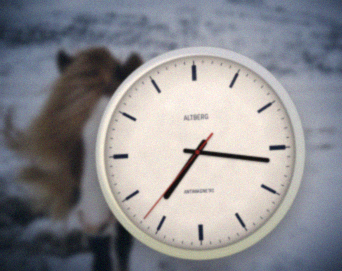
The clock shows h=7 m=16 s=37
